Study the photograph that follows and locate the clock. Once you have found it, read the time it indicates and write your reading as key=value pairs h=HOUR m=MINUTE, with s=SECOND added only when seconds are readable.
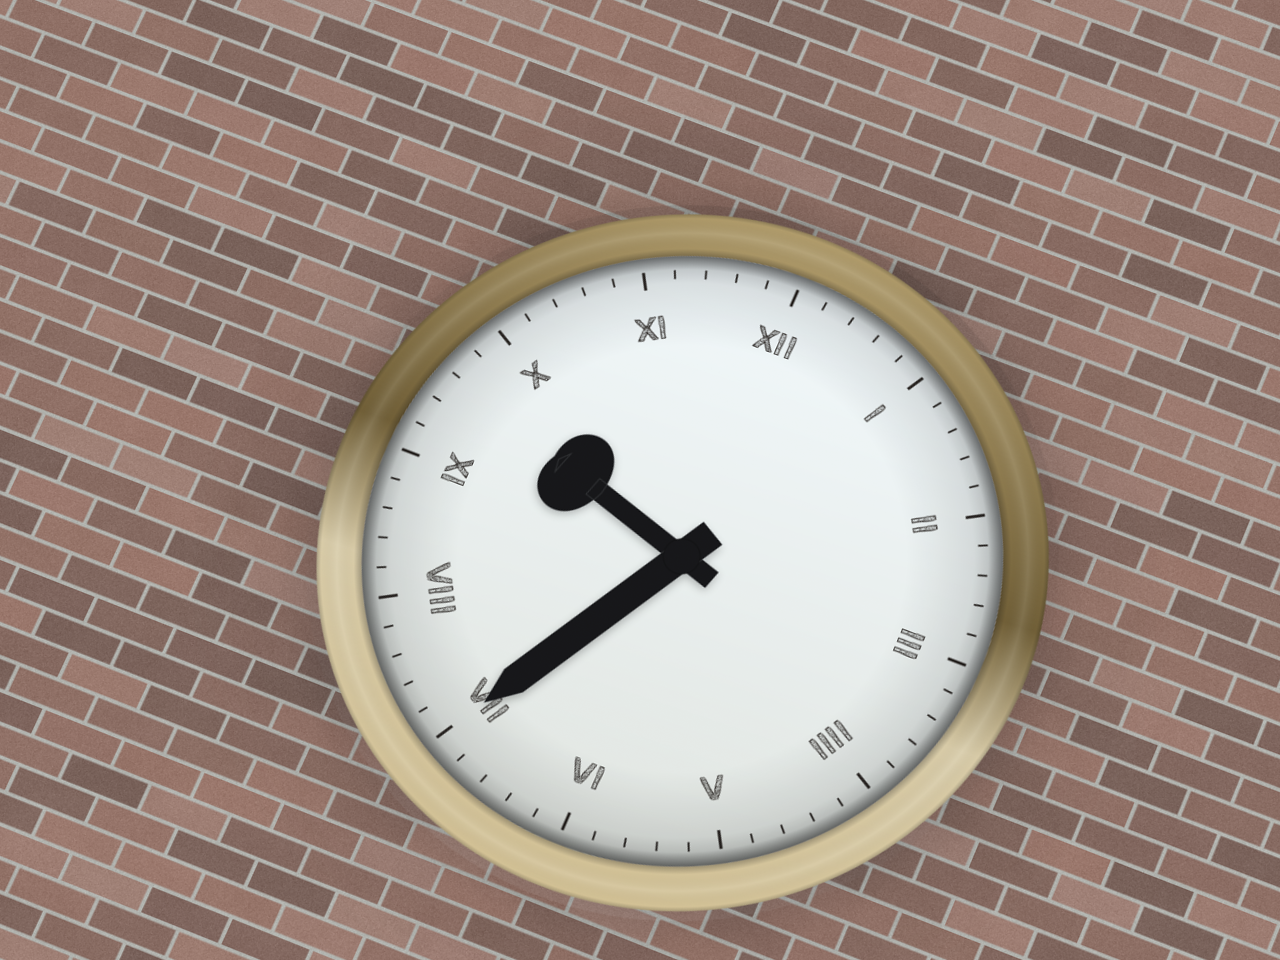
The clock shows h=9 m=35
